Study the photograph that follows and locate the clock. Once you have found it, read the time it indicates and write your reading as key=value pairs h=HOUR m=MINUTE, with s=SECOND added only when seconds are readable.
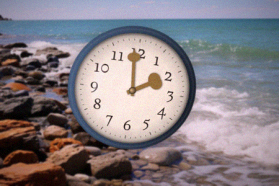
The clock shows h=1 m=59
